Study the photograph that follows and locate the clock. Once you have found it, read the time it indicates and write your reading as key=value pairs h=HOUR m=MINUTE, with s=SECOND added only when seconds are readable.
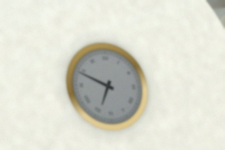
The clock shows h=6 m=49
